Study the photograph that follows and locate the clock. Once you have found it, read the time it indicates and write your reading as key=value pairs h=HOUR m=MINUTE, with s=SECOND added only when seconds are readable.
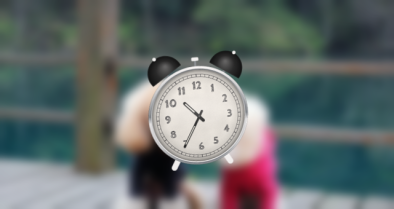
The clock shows h=10 m=35
